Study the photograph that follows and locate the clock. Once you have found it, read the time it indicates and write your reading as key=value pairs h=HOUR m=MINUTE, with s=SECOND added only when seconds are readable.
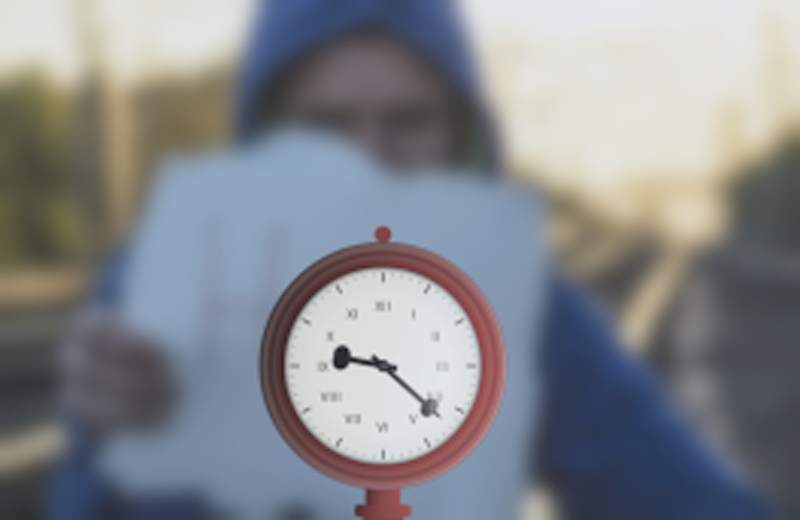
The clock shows h=9 m=22
